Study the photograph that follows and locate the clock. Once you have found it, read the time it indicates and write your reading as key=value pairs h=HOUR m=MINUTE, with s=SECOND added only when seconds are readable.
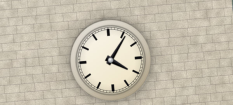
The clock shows h=4 m=6
